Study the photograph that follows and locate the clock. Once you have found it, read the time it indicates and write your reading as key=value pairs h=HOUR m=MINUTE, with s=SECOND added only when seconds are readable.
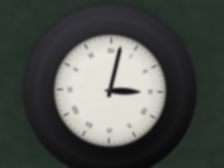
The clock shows h=3 m=2
